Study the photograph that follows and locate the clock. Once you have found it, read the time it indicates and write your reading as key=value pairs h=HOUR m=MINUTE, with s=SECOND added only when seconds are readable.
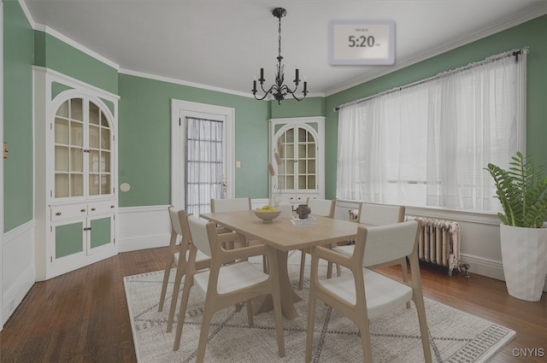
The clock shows h=5 m=20
